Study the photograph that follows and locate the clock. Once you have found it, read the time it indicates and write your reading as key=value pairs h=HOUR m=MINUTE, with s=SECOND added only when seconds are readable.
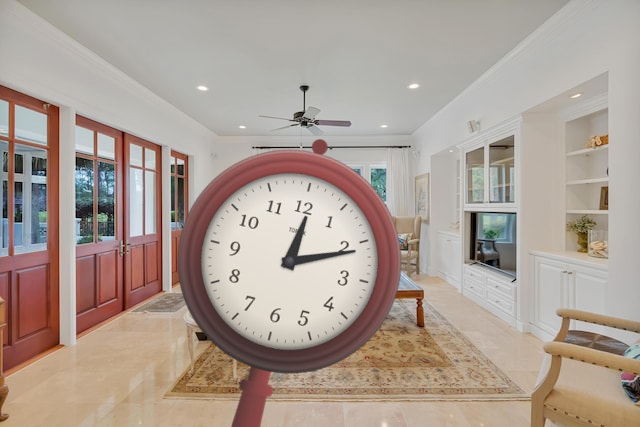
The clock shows h=12 m=11
